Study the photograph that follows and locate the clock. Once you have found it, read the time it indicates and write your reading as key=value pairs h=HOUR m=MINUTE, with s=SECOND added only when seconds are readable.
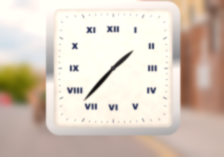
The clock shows h=1 m=37
